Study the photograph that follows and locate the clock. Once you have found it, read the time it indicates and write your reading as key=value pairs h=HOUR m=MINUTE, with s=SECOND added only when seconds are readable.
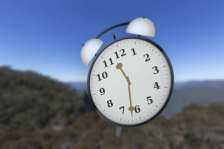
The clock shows h=11 m=32
